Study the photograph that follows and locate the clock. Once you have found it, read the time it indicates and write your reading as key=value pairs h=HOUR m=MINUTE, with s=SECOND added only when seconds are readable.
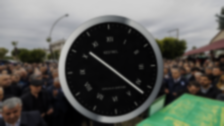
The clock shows h=10 m=22
